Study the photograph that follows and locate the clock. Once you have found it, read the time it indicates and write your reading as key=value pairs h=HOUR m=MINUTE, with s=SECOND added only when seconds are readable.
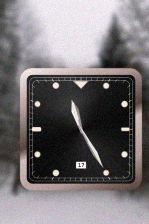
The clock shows h=11 m=25
